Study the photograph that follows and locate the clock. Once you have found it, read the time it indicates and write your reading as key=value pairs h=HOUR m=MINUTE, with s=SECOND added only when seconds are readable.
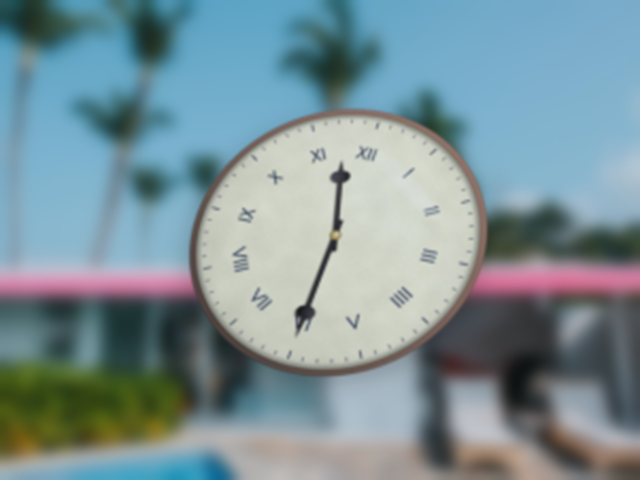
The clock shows h=11 m=30
